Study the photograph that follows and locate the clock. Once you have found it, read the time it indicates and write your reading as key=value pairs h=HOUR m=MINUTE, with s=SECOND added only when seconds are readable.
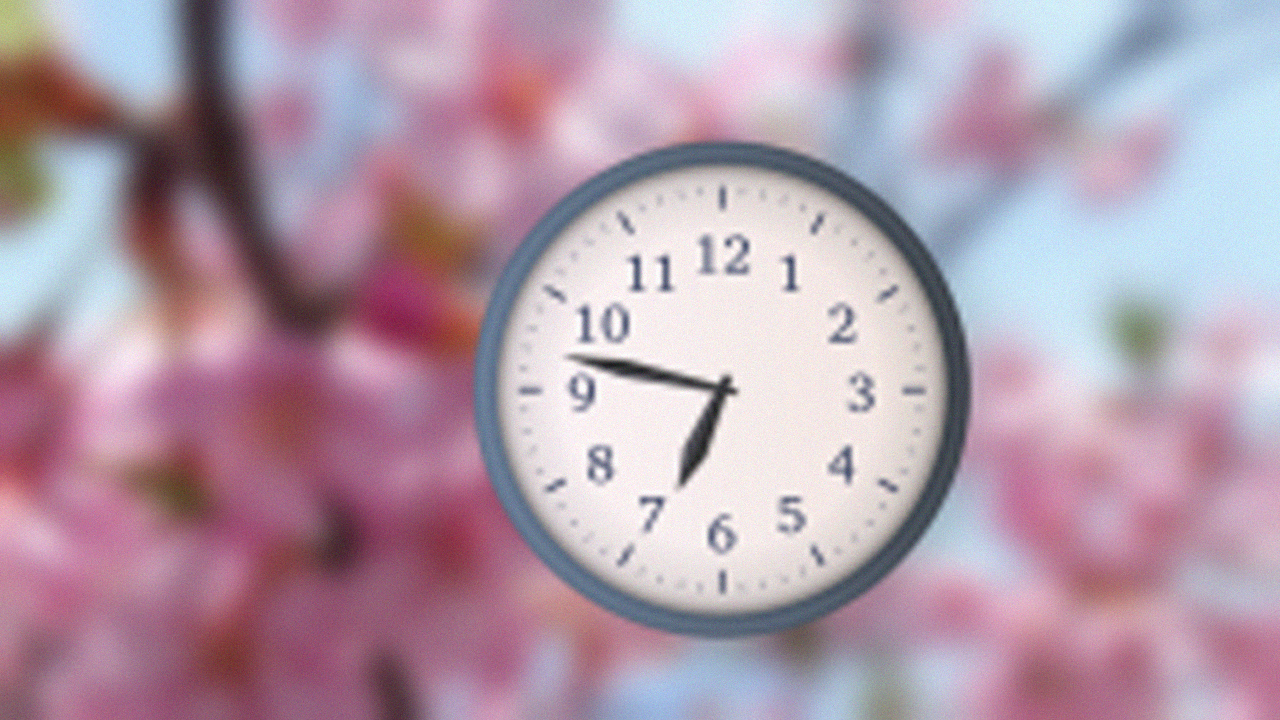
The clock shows h=6 m=47
